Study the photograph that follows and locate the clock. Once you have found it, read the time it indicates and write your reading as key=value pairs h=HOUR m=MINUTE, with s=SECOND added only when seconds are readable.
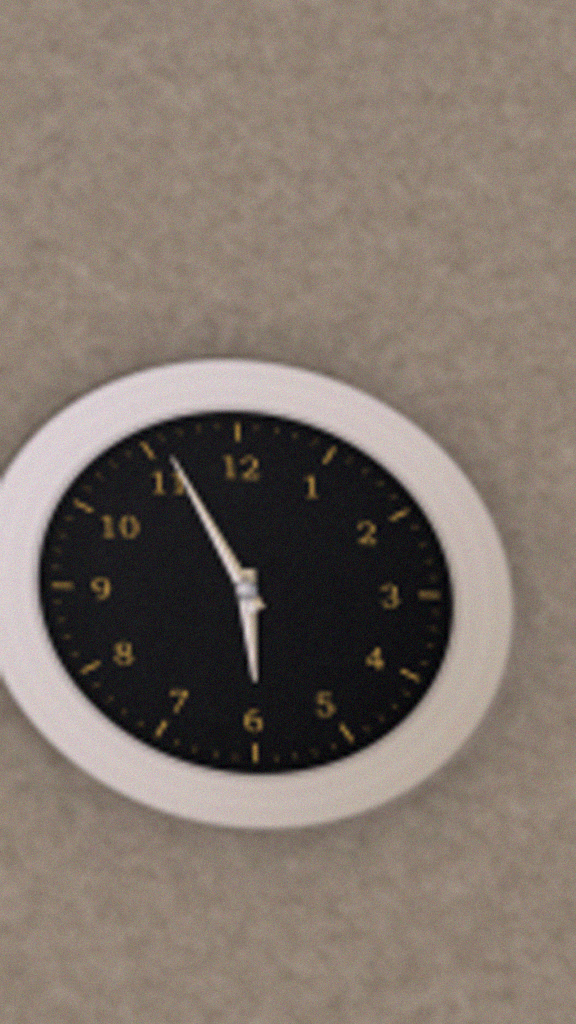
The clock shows h=5 m=56
